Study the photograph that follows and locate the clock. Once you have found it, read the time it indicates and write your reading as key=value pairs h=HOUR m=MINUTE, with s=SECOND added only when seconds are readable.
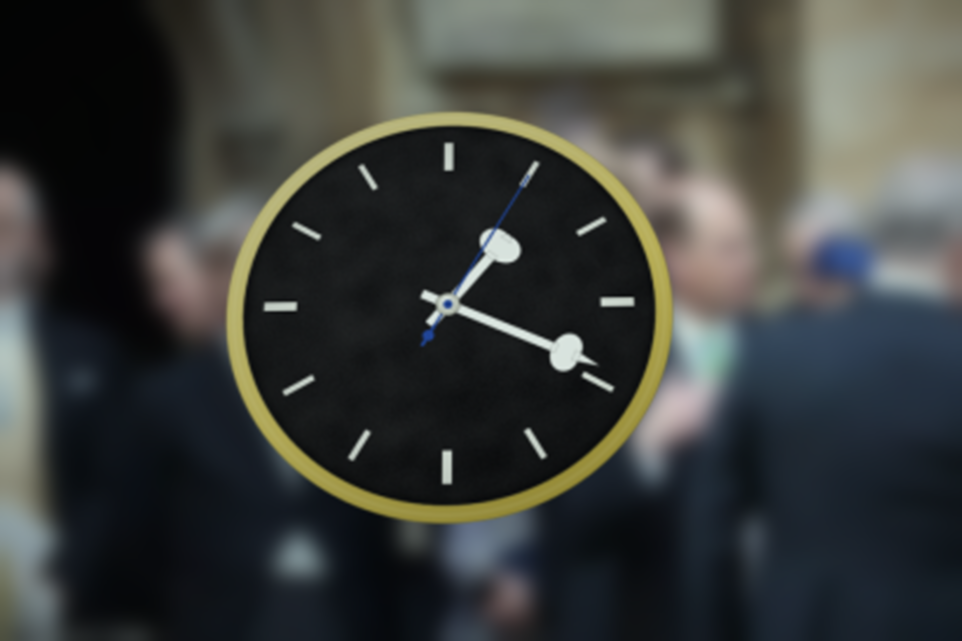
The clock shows h=1 m=19 s=5
